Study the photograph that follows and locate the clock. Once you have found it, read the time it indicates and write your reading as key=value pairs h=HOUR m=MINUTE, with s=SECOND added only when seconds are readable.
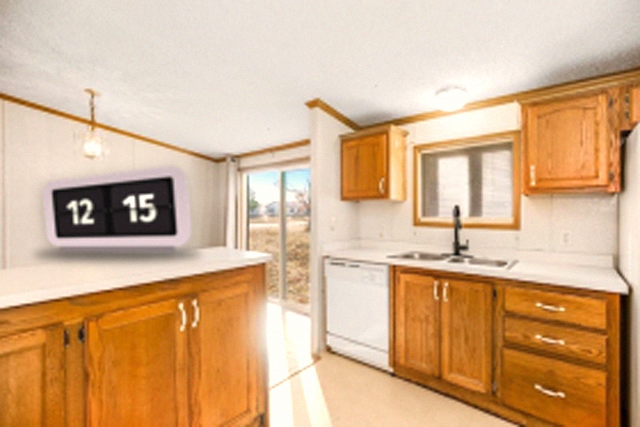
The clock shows h=12 m=15
